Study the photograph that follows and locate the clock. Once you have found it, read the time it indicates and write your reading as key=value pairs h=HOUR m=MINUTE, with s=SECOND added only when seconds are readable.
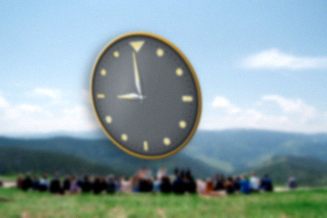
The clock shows h=8 m=59
